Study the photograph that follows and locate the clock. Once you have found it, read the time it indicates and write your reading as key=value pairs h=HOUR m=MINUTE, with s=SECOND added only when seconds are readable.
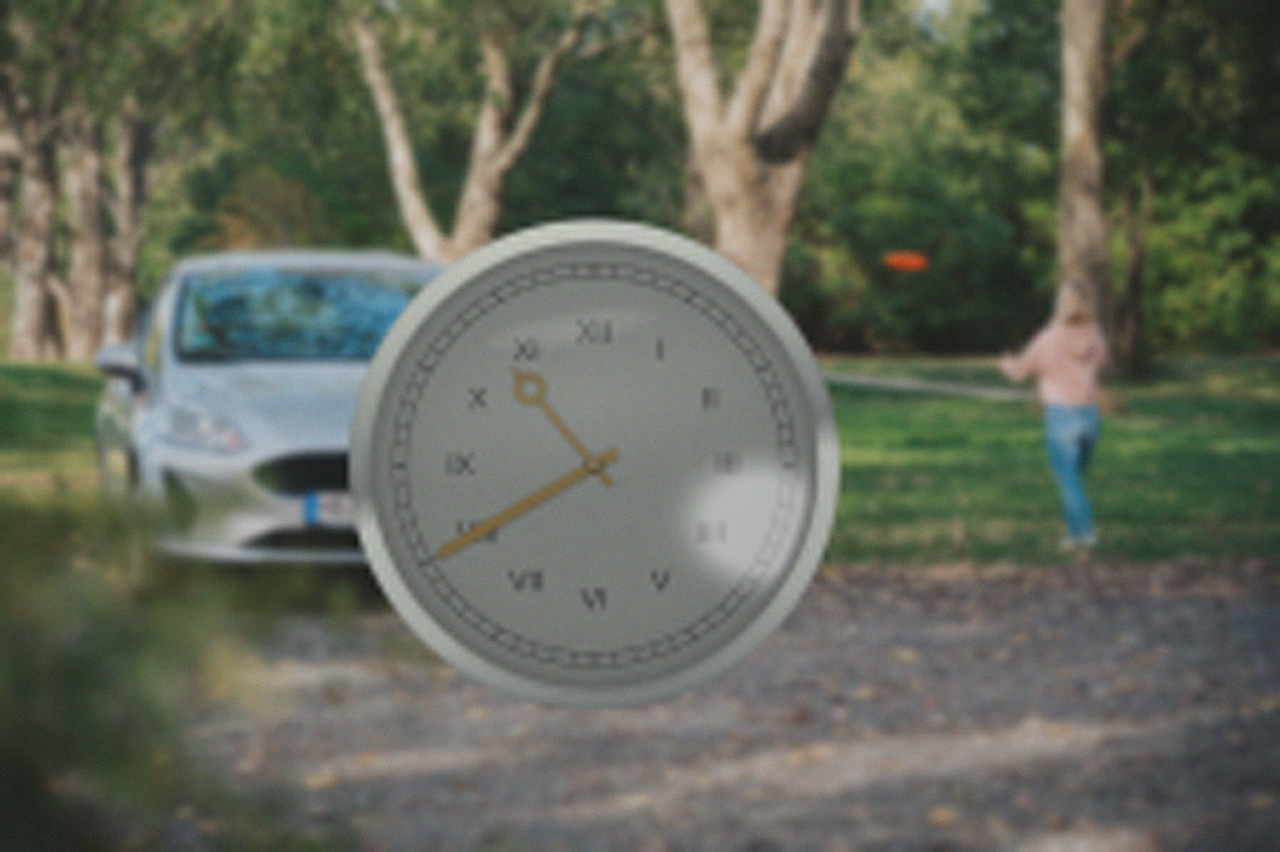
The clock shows h=10 m=40
